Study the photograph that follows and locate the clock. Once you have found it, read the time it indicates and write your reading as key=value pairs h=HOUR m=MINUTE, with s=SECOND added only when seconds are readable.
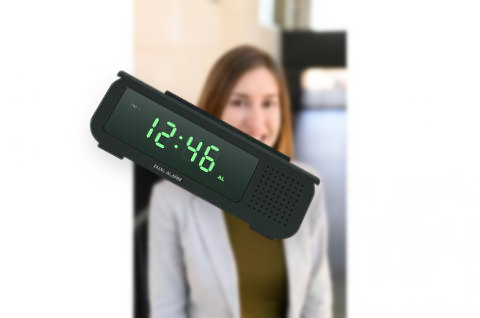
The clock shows h=12 m=46
